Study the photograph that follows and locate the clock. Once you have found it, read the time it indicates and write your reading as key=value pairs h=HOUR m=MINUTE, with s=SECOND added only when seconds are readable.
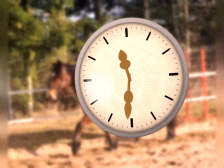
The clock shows h=11 m=31
